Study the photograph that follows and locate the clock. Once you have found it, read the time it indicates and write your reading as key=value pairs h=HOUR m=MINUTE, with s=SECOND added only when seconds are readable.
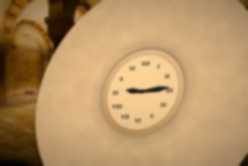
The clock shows h=9 m=14
